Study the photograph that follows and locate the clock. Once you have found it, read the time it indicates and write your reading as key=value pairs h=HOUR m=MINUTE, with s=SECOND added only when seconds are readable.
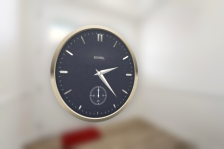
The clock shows h=2 m=23
